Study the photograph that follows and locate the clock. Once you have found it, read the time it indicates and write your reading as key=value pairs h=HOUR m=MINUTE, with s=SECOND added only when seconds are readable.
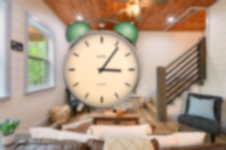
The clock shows h=3 m=6
